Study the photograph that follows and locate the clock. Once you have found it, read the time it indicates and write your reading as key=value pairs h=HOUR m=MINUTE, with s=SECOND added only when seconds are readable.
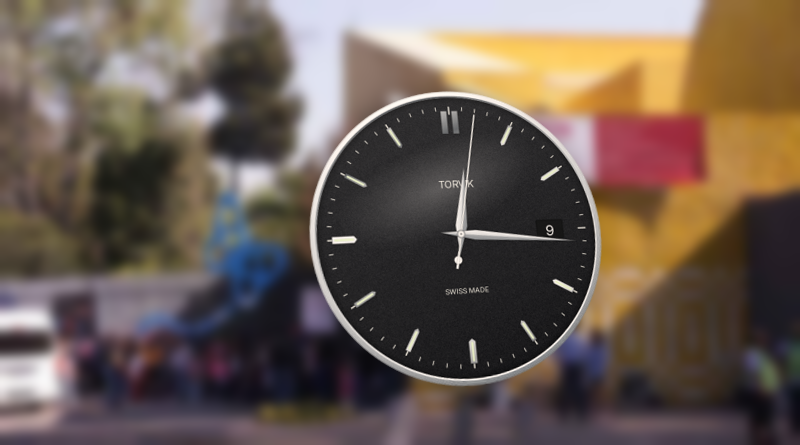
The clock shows h=12 m=16 s=2
